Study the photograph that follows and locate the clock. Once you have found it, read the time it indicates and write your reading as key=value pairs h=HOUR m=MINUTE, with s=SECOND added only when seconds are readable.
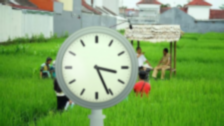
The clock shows h=3 m=26
